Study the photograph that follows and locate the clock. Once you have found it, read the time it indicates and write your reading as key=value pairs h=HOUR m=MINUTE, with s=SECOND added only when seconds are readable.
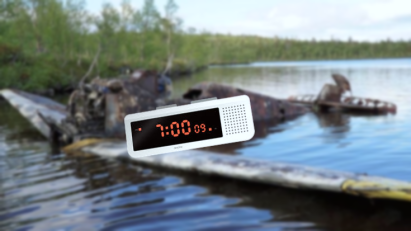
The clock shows h=7 m=0 s=9
